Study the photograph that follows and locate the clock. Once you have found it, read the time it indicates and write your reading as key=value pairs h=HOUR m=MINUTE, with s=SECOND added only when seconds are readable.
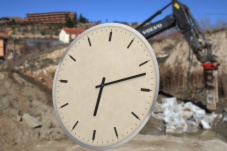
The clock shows h=6 m=12
